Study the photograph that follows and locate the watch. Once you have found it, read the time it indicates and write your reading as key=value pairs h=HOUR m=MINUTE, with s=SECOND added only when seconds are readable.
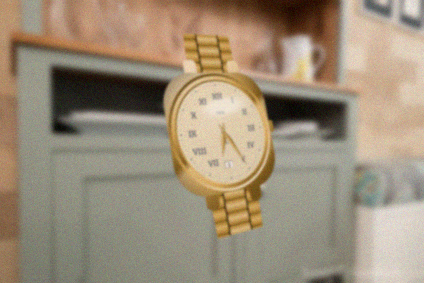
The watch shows h=6 m=25
